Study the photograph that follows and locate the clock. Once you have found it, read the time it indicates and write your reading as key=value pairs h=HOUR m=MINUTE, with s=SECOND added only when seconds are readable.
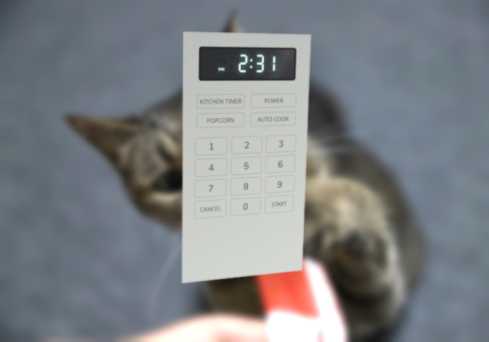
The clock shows h=2 m=31
